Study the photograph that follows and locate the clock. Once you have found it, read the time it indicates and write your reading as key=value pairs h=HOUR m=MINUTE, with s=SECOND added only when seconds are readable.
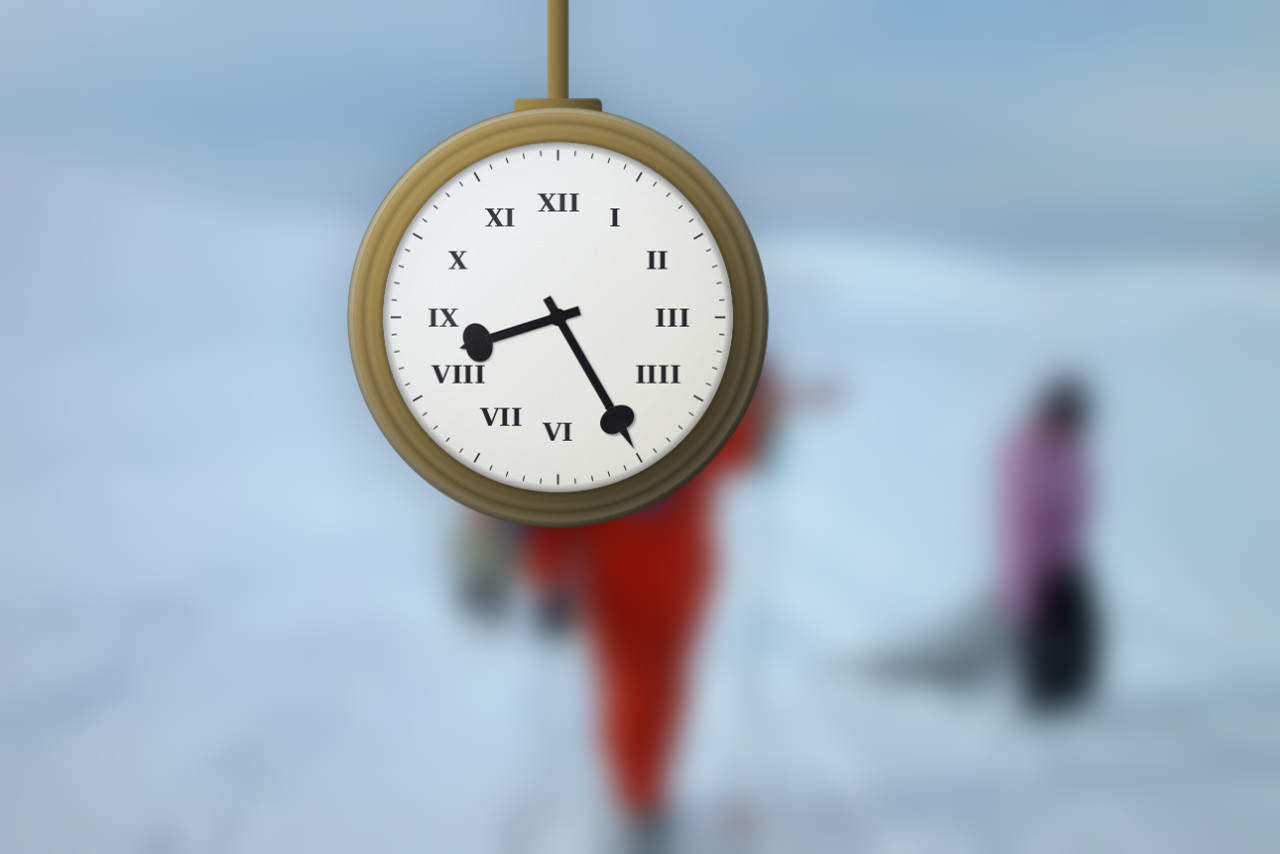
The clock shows h=8 m=25
